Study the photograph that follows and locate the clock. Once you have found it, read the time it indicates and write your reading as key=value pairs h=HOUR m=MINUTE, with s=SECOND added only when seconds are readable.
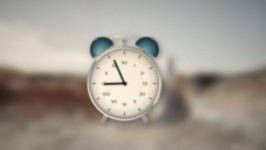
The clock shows h=8 m=56
